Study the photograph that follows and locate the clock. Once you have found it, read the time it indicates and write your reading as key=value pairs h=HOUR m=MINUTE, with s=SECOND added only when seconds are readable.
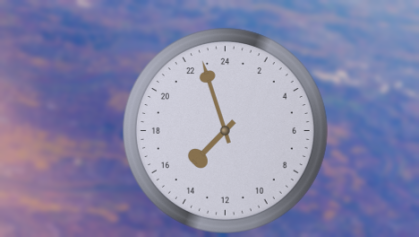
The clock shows h=14 m=57
